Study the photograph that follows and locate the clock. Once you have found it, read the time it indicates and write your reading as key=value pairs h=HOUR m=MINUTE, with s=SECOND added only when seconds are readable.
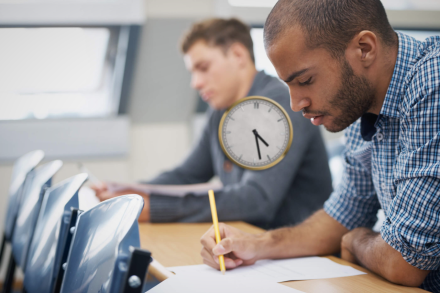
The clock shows h=4 m=28
